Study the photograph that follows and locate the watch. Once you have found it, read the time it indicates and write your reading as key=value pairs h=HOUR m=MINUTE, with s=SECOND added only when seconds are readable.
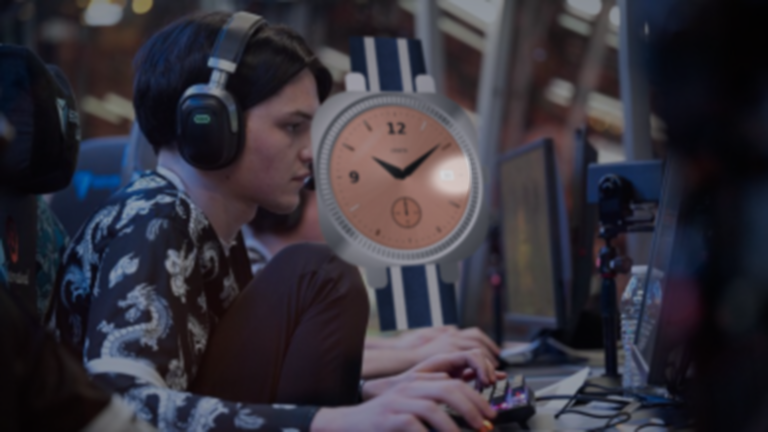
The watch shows h=10 m=9
